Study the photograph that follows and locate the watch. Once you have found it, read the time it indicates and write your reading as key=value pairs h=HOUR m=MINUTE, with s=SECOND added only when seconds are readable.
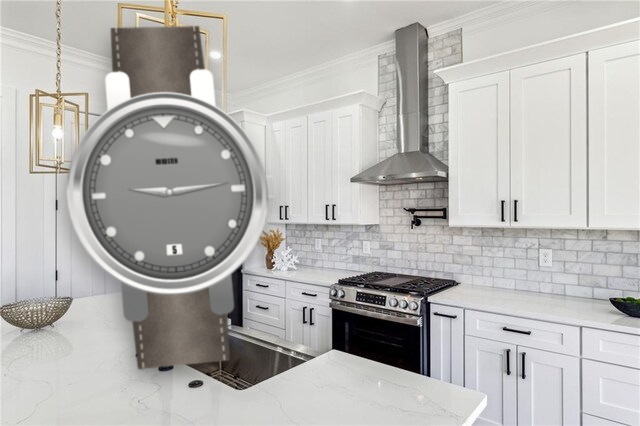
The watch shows h=9 m=14
